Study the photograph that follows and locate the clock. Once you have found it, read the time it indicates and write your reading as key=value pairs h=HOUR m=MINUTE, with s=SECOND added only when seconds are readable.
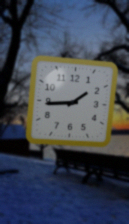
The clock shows h=1 m=44
